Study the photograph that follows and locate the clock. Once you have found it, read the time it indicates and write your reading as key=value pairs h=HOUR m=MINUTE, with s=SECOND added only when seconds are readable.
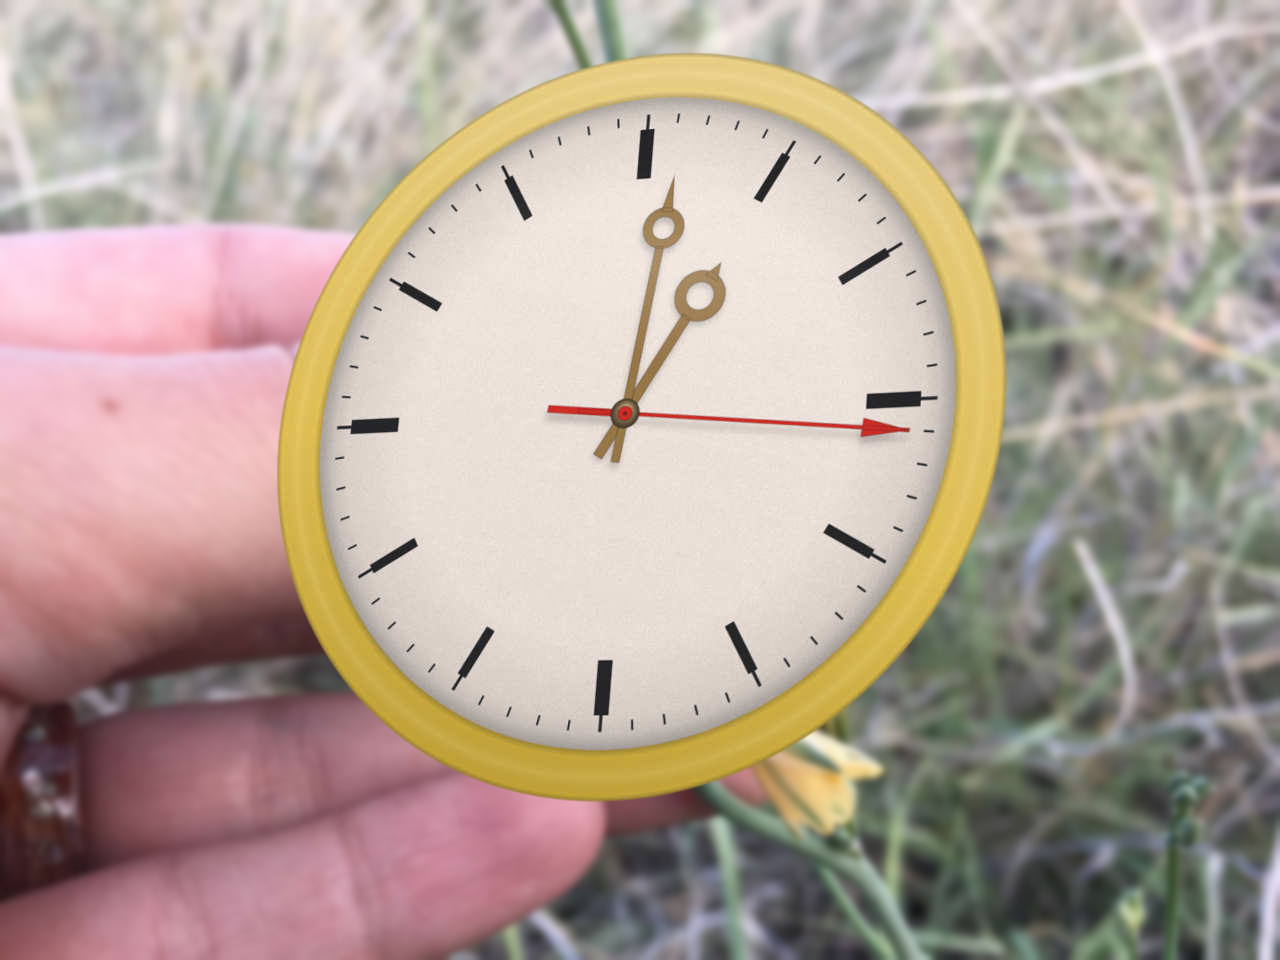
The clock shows h=1 m=1 s=16
